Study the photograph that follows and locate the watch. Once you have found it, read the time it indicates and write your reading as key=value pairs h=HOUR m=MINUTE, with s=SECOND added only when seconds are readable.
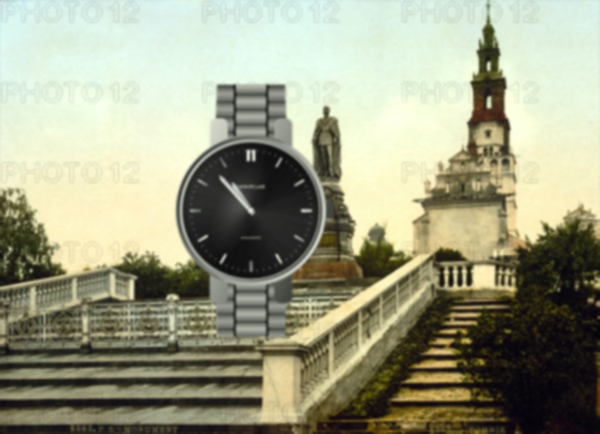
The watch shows h=10 m=53
